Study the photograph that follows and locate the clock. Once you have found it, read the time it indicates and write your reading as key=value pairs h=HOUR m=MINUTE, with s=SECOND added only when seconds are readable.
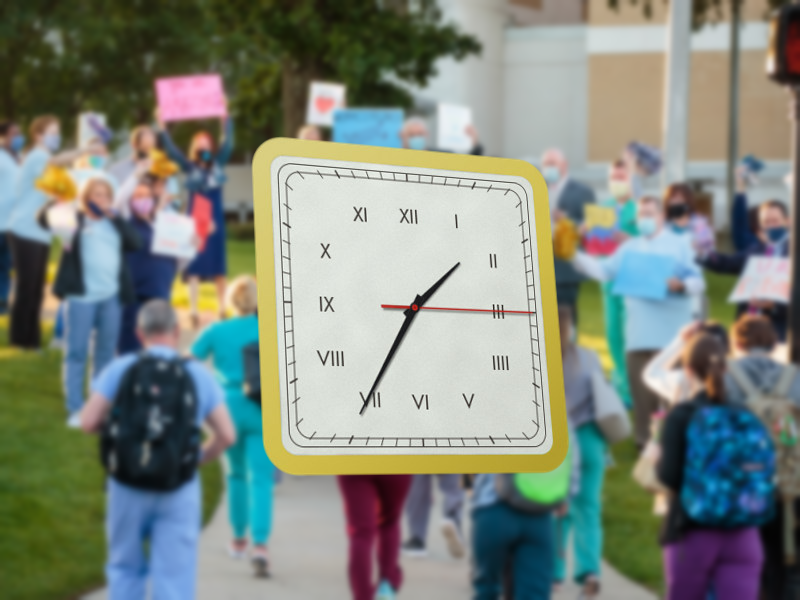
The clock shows h=1 m=35 s=15
